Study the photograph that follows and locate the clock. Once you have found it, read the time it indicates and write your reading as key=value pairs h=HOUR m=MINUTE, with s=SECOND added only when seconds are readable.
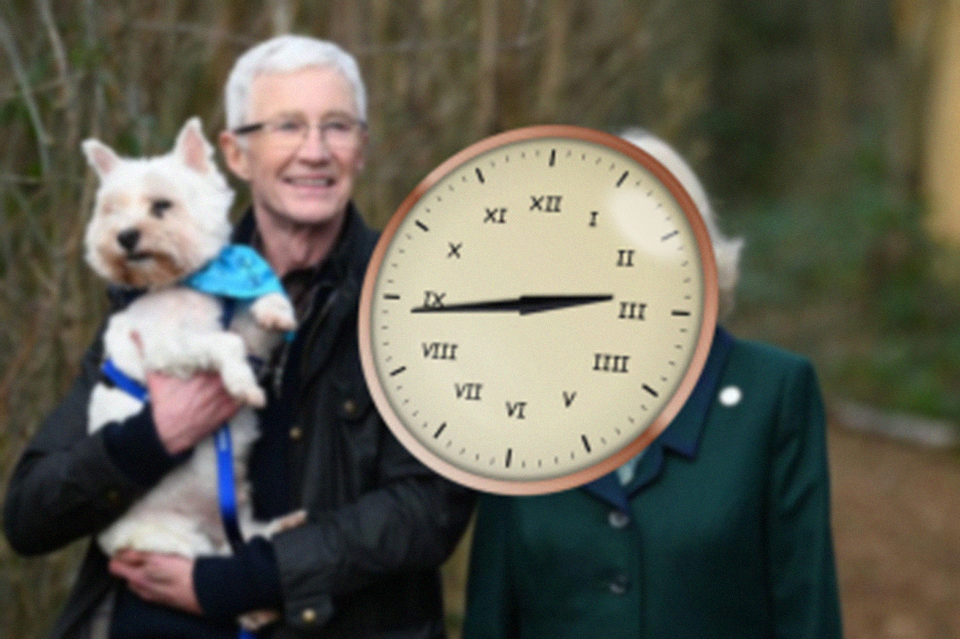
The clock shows h=2 m=44
